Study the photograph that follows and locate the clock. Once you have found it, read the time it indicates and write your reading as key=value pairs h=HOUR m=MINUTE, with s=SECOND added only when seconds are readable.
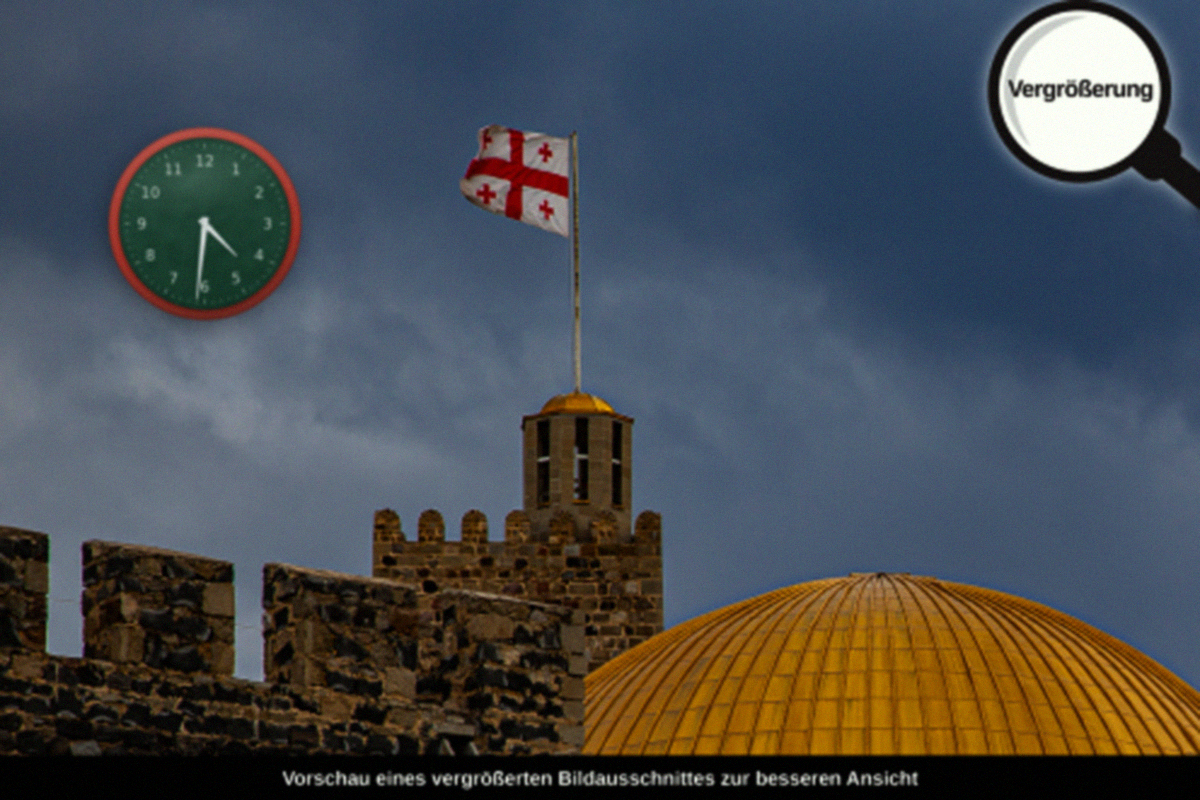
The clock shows h=4 m=31
